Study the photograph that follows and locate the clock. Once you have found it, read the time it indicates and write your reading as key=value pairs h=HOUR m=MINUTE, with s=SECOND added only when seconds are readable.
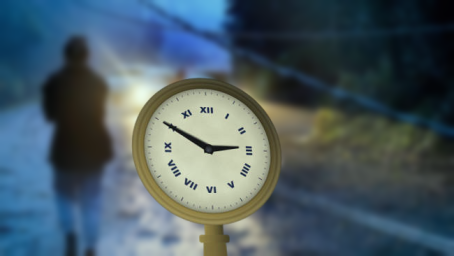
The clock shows h=2 m=50
